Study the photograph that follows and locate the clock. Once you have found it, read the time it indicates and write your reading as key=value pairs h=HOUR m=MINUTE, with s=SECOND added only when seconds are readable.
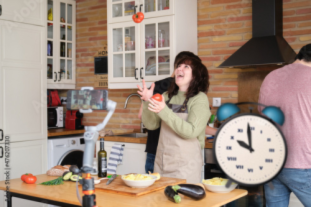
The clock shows h=9 m=59
